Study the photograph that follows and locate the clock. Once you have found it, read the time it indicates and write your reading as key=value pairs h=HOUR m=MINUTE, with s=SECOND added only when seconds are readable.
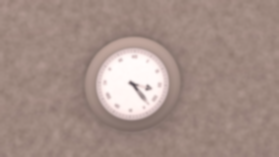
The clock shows h=3 m=23
